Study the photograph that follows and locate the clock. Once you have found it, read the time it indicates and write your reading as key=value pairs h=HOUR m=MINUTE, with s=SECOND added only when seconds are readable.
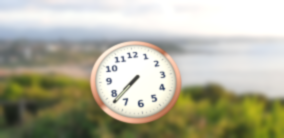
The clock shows h=7 m=38
